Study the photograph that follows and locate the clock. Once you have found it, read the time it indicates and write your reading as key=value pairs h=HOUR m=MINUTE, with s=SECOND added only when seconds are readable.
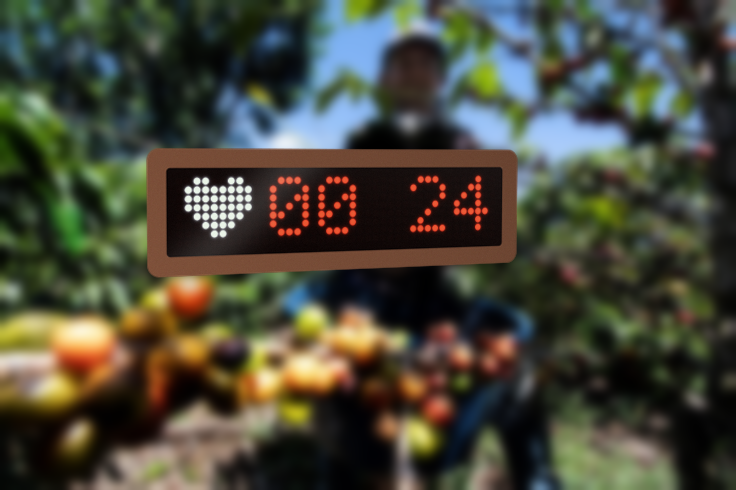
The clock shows h=0 m=24
